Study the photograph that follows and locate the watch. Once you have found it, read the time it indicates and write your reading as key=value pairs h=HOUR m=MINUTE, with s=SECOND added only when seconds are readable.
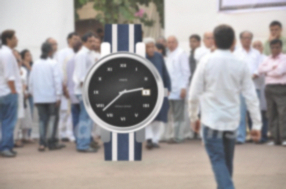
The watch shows h=2 m=38
